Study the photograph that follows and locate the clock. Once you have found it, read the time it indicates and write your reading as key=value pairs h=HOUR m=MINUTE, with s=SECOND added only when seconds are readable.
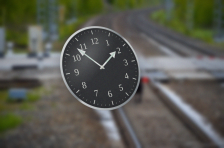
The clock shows h=1 m=53
